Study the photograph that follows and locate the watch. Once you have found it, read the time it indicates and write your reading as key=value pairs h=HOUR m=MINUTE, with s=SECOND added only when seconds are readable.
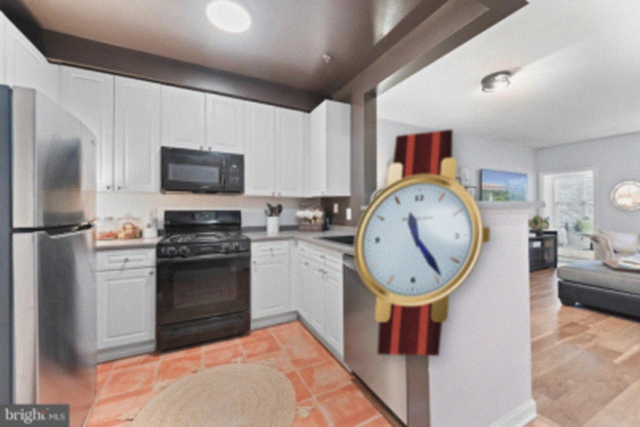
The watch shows h=11 m=24
